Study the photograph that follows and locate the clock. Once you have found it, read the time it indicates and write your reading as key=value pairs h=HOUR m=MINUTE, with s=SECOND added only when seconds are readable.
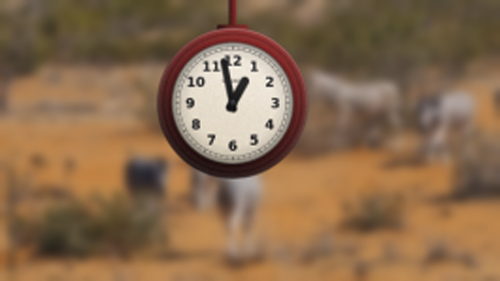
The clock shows h=12 m=58
